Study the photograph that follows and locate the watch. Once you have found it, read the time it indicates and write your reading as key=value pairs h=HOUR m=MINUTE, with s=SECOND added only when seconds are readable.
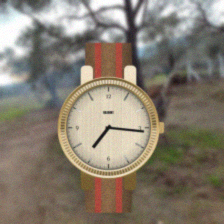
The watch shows h=7 m=16
